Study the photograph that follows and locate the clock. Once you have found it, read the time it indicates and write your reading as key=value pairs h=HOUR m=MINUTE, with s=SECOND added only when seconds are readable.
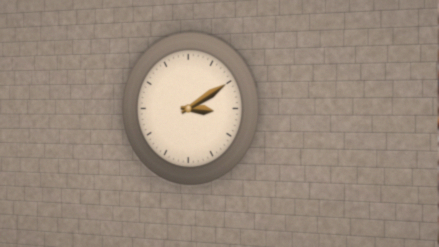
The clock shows h=3 m=10
